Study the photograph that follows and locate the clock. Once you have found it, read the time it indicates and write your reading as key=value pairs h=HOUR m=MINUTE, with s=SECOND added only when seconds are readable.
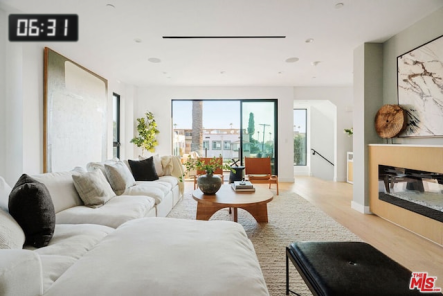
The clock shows h=6 m=31
